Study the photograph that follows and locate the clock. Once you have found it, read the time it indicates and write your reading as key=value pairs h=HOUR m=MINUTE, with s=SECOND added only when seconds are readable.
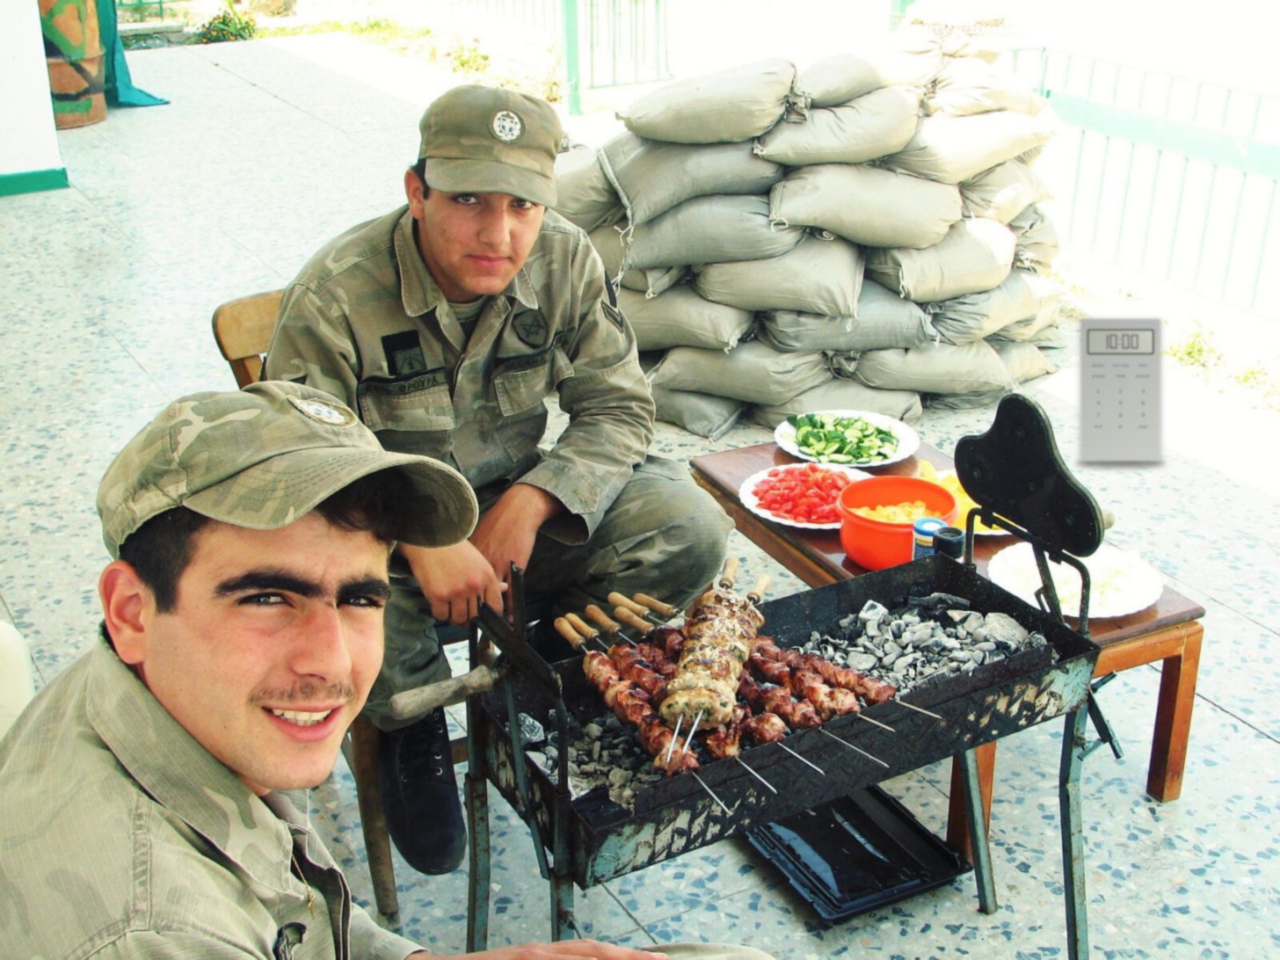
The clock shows h=10 m=0
